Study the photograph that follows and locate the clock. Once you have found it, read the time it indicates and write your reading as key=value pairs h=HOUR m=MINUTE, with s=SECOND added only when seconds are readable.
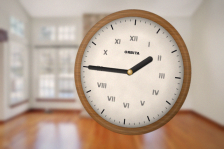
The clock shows h=1 m=45
